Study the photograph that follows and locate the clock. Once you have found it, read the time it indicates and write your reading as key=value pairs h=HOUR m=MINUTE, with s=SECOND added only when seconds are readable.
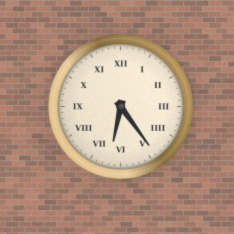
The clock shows h=6 m=24
